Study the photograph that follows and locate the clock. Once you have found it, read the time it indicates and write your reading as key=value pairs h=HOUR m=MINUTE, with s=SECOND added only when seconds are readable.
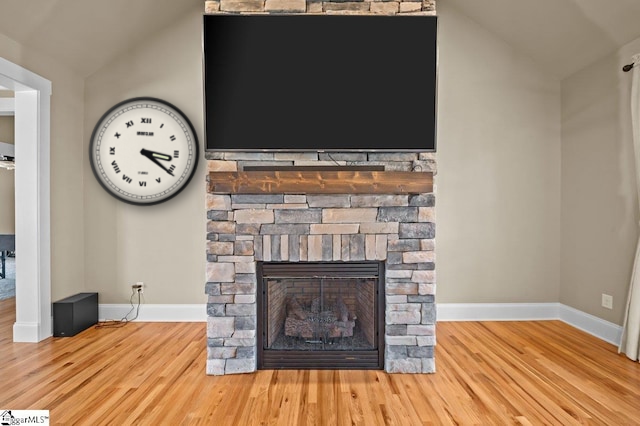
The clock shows h=3 m=21
